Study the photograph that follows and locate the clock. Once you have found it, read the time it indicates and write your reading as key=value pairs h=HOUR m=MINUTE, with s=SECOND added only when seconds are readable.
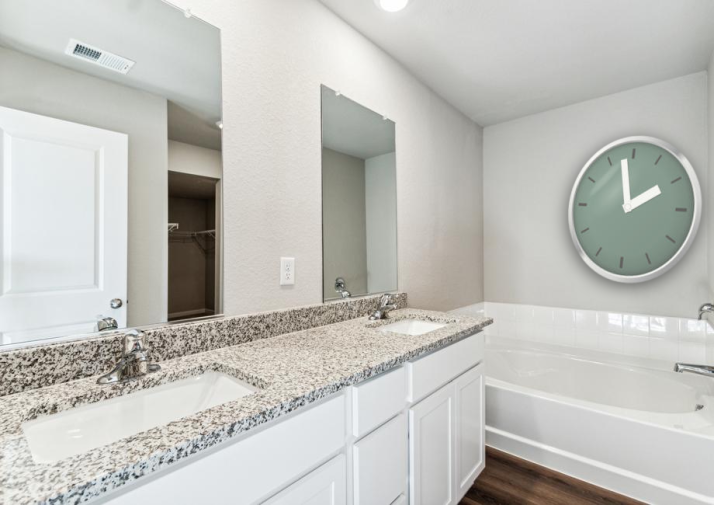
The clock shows h=1 m=58
